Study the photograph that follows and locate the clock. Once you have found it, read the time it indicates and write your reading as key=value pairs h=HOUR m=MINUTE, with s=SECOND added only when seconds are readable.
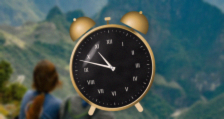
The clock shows h=10 m=48
